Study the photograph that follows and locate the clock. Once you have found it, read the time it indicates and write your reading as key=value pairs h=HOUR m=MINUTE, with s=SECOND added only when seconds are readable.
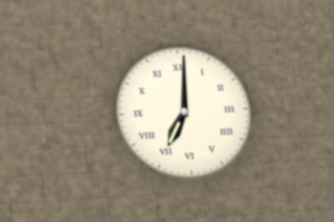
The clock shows h=7 m=1
